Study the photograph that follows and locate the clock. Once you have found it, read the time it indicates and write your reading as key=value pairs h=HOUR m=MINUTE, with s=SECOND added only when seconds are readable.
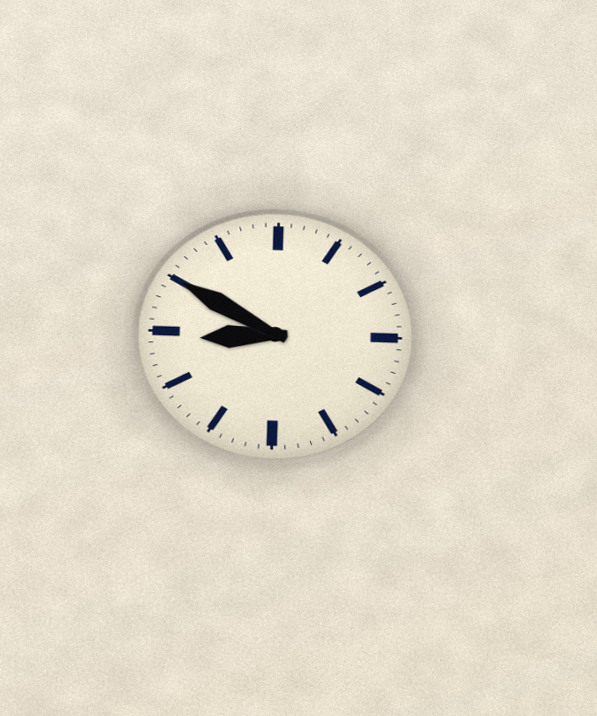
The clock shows h=8 m=50
